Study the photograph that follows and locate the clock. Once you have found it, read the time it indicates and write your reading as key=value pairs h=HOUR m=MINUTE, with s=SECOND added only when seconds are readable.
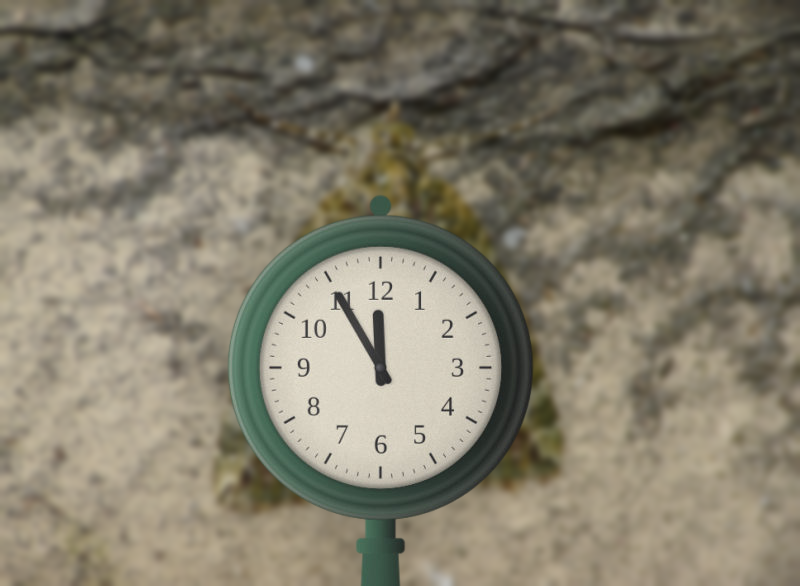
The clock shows h=11 m=55
